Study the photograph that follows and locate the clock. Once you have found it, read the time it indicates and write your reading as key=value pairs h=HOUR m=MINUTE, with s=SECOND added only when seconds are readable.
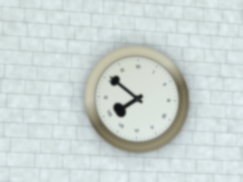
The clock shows h=7 m=51
